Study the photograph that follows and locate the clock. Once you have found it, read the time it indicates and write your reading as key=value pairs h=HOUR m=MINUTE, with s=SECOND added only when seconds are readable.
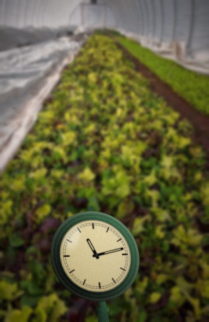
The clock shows h=11 m=13
